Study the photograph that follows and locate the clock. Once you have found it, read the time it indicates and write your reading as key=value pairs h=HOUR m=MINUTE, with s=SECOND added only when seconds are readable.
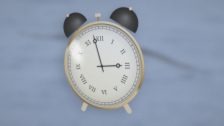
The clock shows h=2 m=58
